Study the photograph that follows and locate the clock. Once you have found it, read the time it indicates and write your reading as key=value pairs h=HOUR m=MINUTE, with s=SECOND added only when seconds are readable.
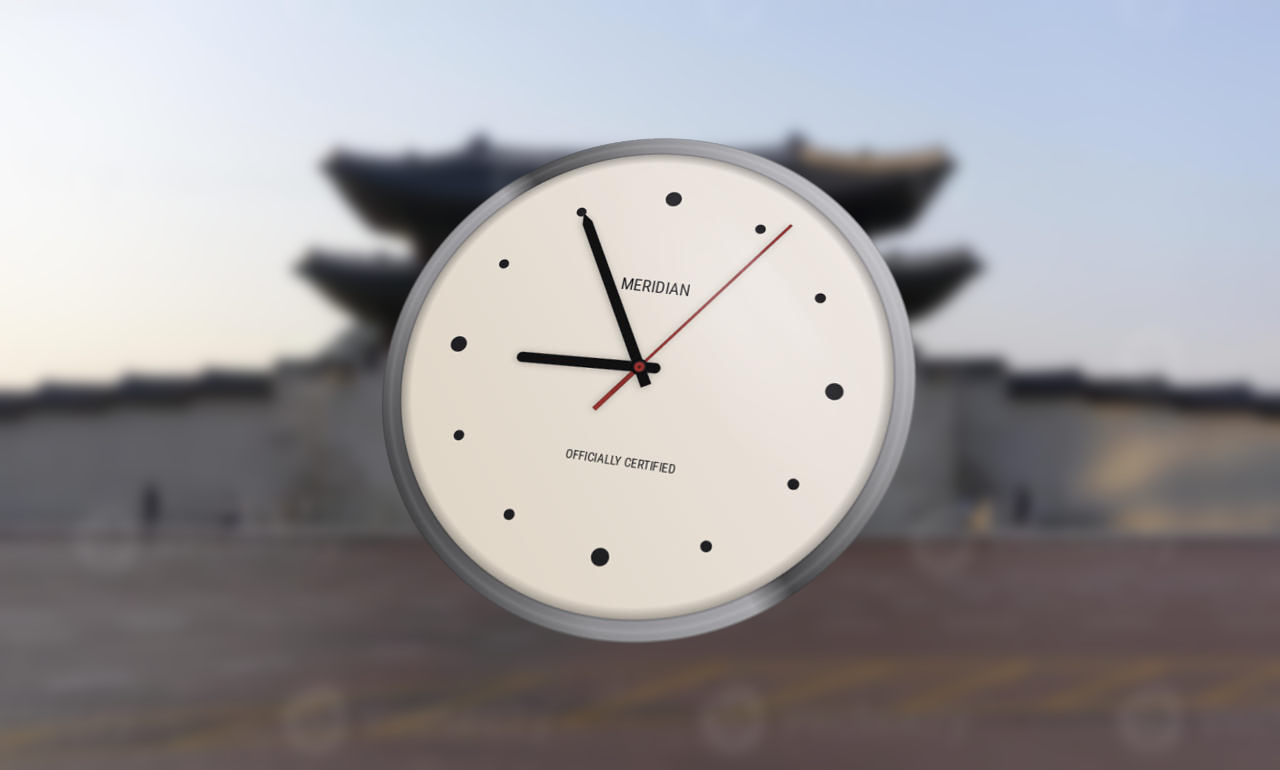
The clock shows h=8 m=55 s=6
